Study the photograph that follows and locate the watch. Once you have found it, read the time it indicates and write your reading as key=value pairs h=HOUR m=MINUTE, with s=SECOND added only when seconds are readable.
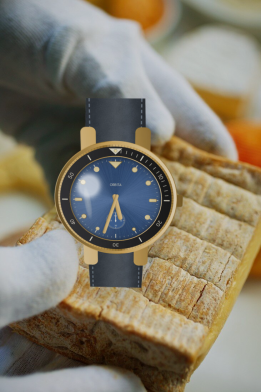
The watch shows h=5 m=33
